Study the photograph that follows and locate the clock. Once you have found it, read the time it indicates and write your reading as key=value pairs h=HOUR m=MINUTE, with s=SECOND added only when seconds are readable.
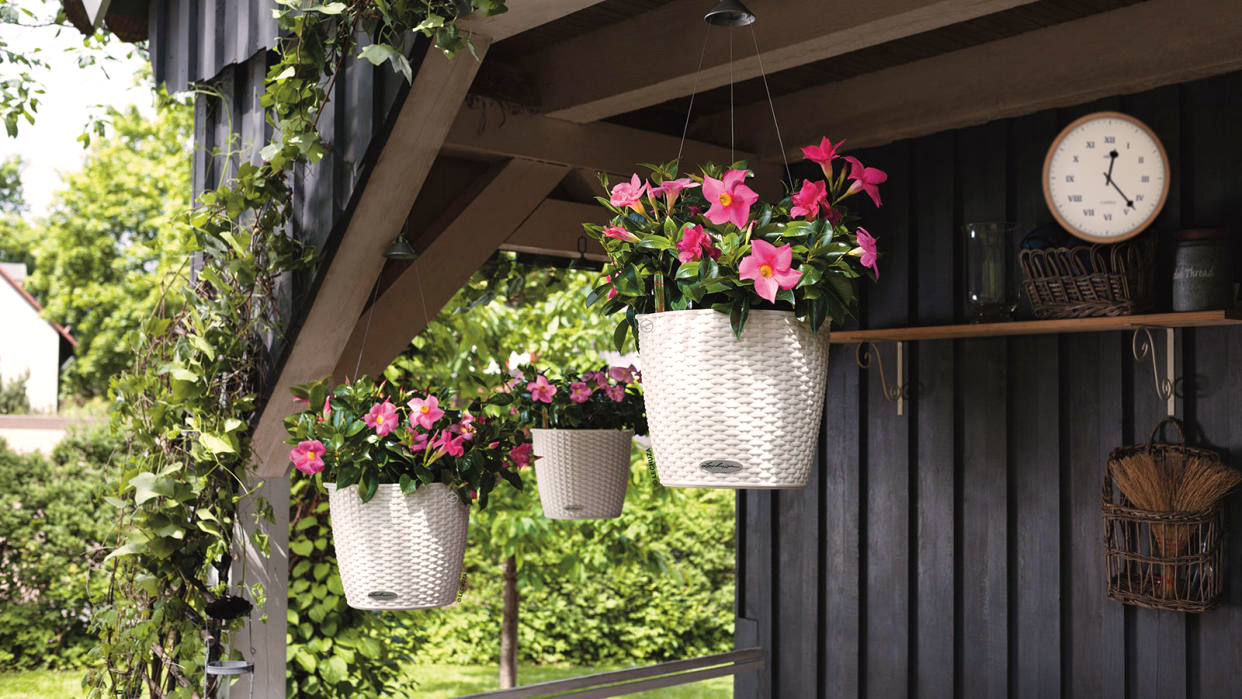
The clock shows h=12 m=23
